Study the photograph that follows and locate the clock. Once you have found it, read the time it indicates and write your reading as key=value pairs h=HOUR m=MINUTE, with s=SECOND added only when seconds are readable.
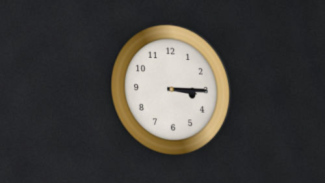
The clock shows h=3 m=15
